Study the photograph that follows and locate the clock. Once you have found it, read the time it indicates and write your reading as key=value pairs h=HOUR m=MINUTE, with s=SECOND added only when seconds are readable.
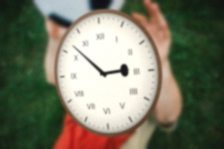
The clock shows h=2 m=52
